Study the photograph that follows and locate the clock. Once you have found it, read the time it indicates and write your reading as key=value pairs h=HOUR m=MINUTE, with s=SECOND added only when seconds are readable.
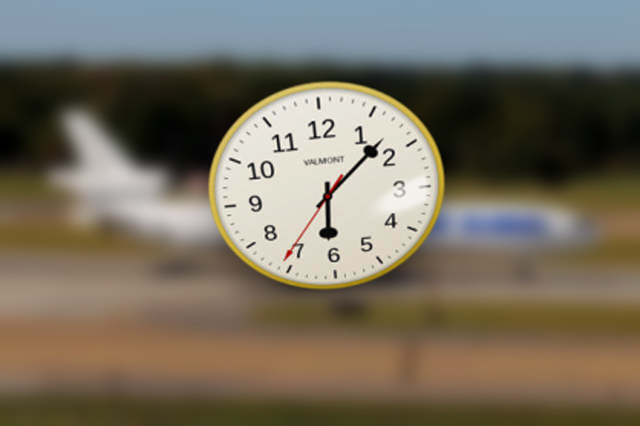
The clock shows h=6 m=7 s=36
